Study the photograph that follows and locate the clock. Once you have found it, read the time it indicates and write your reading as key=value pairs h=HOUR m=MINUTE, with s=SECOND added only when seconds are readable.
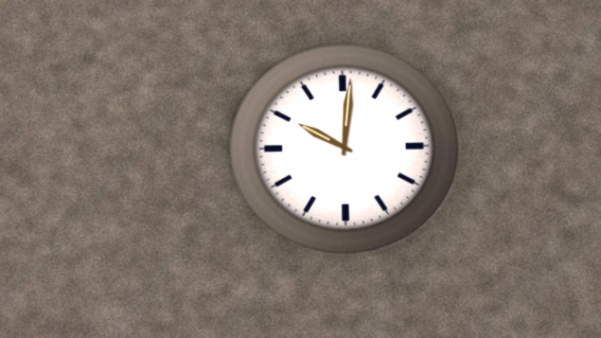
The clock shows h=10 m=1
